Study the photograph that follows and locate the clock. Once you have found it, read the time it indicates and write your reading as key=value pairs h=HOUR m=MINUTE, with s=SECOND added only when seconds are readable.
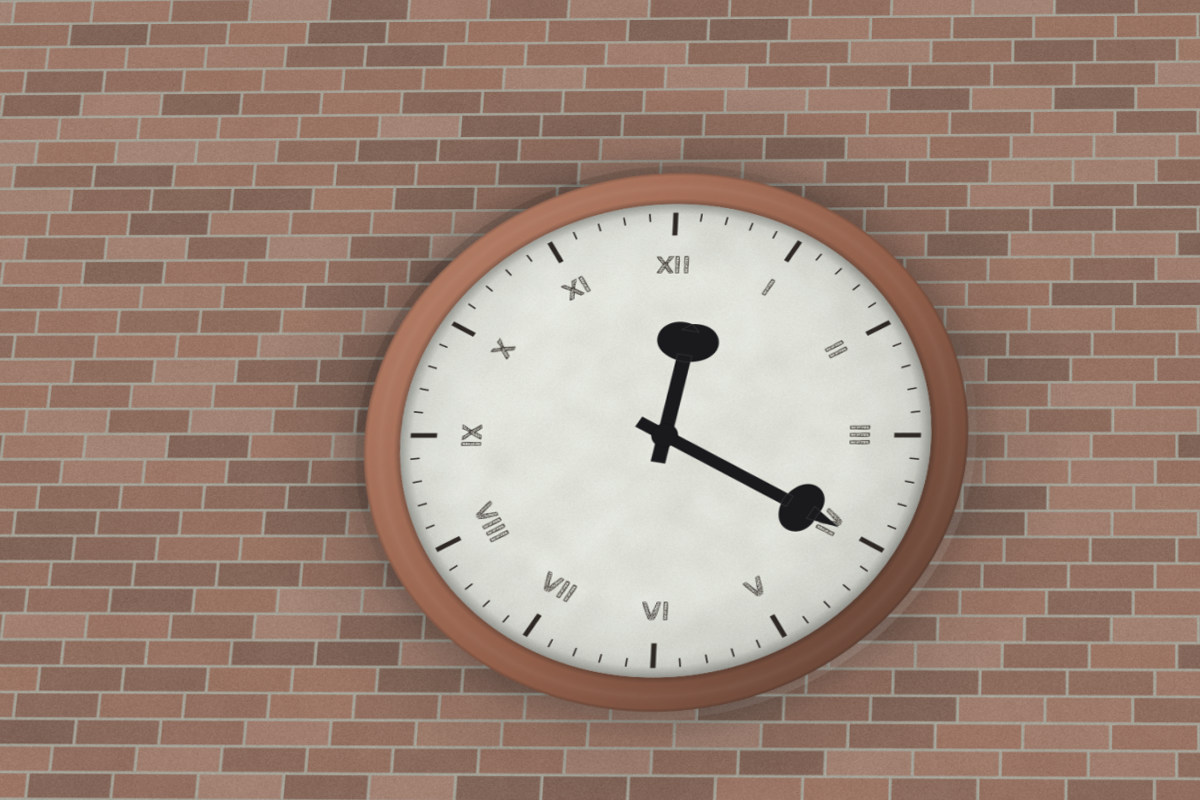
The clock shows h=12 m=20
